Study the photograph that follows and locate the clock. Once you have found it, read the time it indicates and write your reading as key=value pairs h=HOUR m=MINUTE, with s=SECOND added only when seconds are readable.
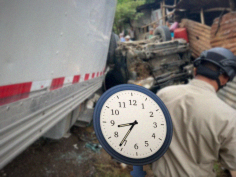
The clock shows h=8 m=36
